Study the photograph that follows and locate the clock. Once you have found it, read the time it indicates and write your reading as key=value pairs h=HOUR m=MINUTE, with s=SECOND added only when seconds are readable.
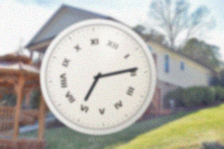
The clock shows h=6 m=9
